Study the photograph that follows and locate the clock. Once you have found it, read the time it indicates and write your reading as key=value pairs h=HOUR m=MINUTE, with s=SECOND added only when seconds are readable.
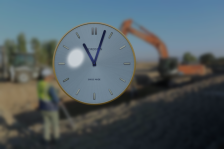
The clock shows h=11 m=3
